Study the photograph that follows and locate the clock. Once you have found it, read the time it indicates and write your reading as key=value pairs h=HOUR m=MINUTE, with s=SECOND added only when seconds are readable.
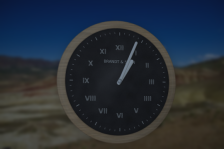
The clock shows h=1 m=4
